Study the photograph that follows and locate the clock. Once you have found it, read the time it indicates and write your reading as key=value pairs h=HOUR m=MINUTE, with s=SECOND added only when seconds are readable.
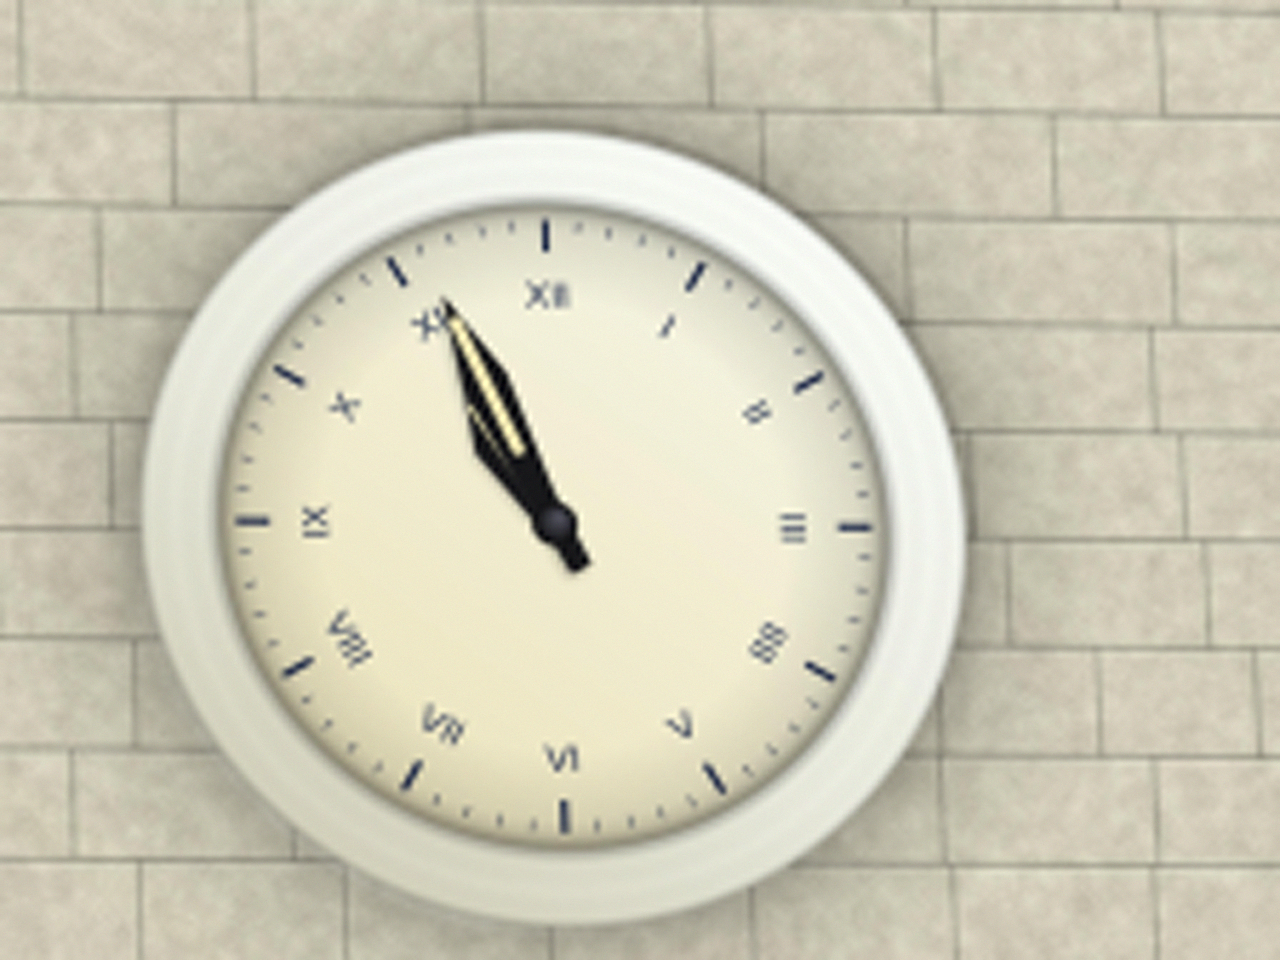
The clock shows h=10 m=56
